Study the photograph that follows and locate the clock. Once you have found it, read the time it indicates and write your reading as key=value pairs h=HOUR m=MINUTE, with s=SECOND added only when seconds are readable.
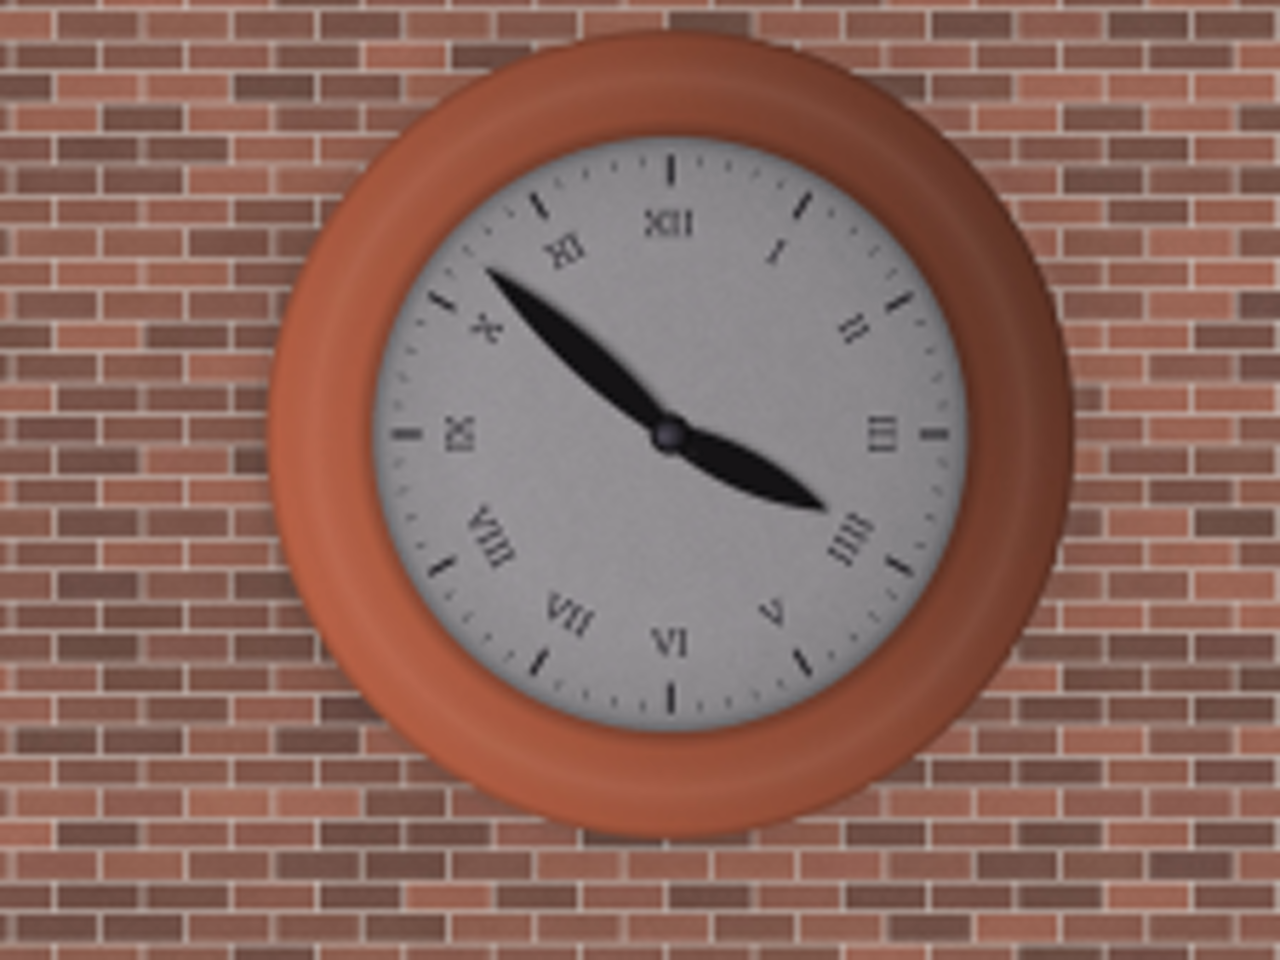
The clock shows h=3 m=52
